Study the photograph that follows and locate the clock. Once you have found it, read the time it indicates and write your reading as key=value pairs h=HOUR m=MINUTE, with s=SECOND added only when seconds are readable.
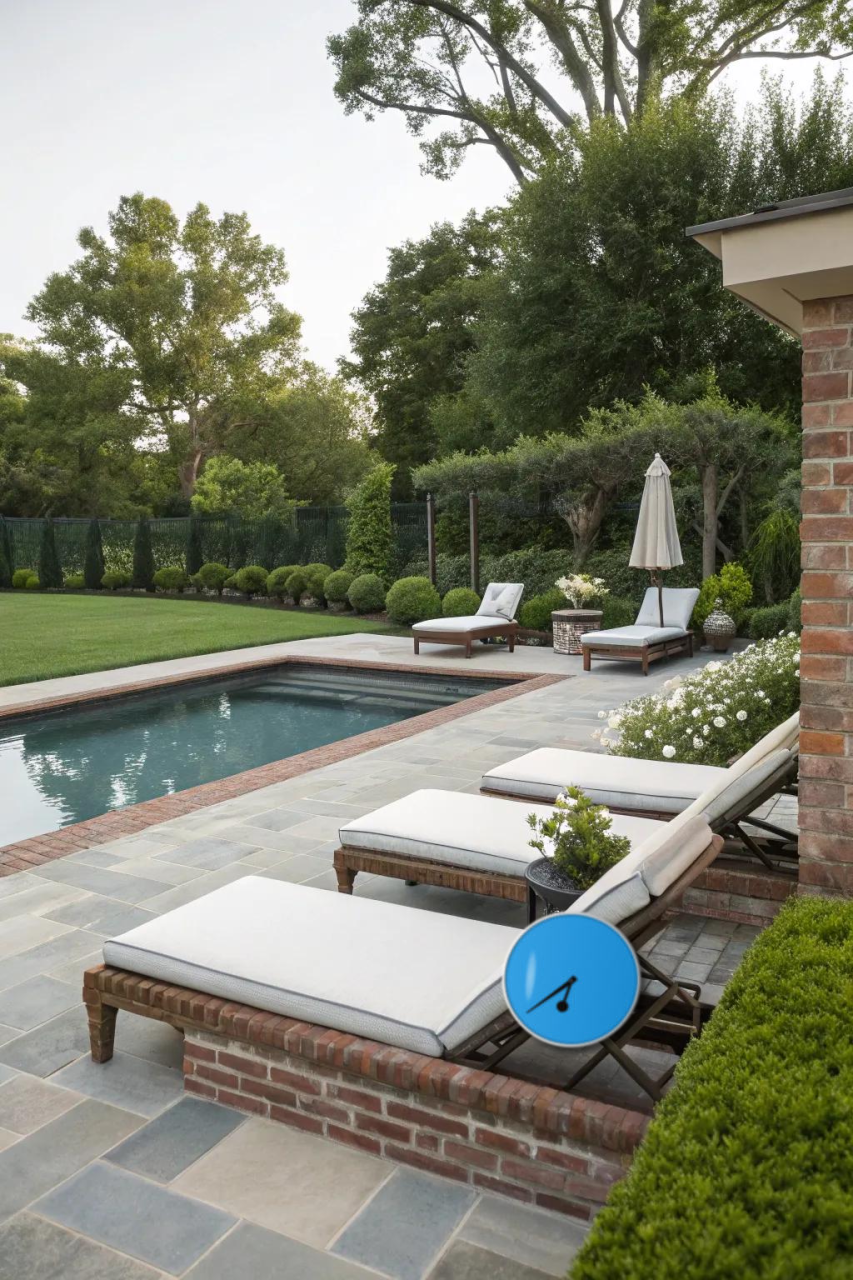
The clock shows h=6 m=39
